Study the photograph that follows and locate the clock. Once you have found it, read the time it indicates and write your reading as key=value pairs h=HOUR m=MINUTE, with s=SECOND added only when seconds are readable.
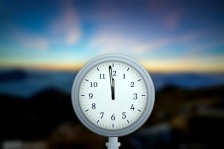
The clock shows h=11 m=59
